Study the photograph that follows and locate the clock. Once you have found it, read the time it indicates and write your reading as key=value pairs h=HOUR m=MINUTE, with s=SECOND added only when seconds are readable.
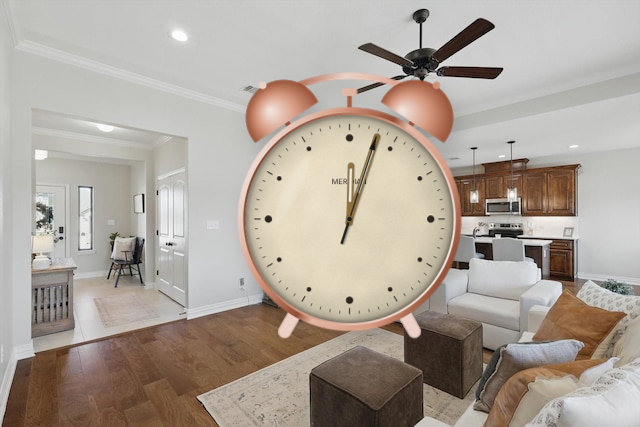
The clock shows h=12 m=3 s=3
